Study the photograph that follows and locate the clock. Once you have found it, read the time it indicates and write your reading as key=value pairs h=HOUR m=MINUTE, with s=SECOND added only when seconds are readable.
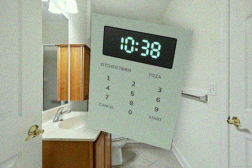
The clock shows h=10 m=38
